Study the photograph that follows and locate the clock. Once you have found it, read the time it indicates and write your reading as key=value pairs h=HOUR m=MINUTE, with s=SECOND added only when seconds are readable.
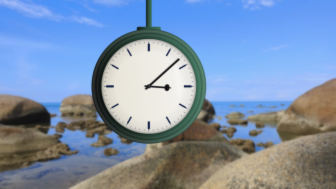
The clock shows h=3 m=8
